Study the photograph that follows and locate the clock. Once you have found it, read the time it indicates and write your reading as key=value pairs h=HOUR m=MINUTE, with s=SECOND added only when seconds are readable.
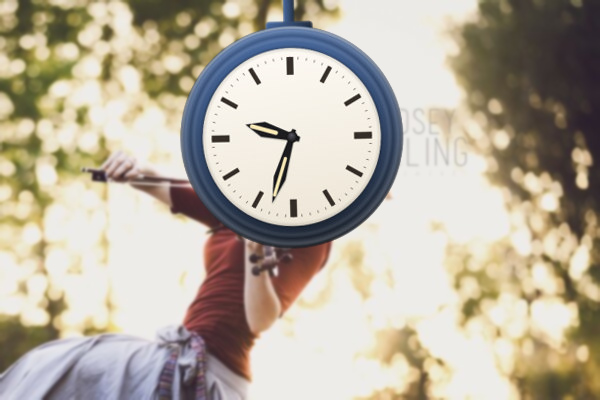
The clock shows h=9 m=33
